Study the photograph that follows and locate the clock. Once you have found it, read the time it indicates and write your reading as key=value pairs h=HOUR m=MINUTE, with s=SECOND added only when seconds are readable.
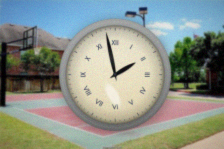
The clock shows h=1 m=58
